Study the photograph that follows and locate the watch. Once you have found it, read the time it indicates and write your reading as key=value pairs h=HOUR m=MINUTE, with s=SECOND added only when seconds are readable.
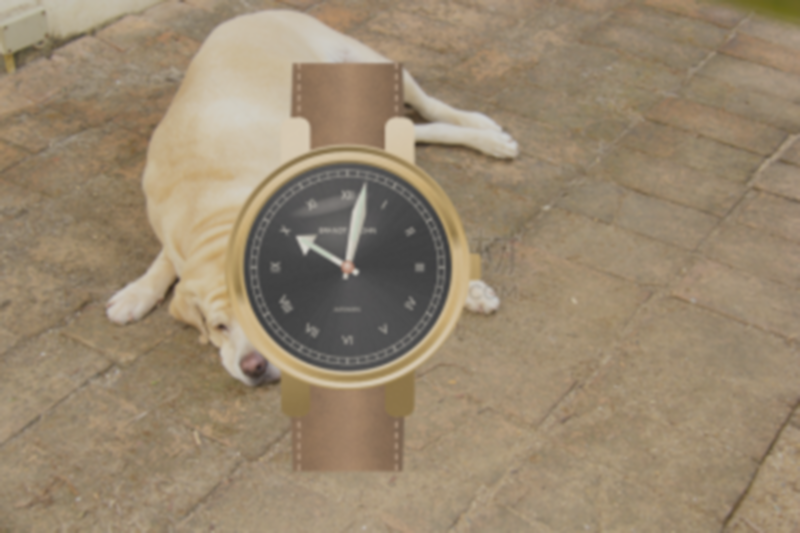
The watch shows h=10 m=2
